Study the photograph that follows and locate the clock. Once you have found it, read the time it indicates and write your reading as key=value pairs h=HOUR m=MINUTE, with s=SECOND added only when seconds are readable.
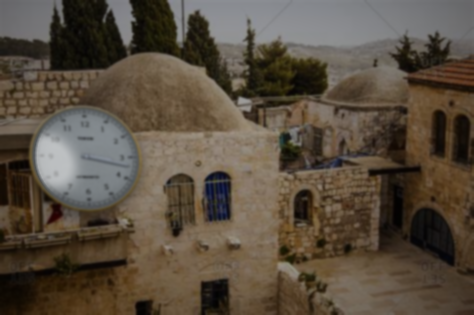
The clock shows h=3 m=17
